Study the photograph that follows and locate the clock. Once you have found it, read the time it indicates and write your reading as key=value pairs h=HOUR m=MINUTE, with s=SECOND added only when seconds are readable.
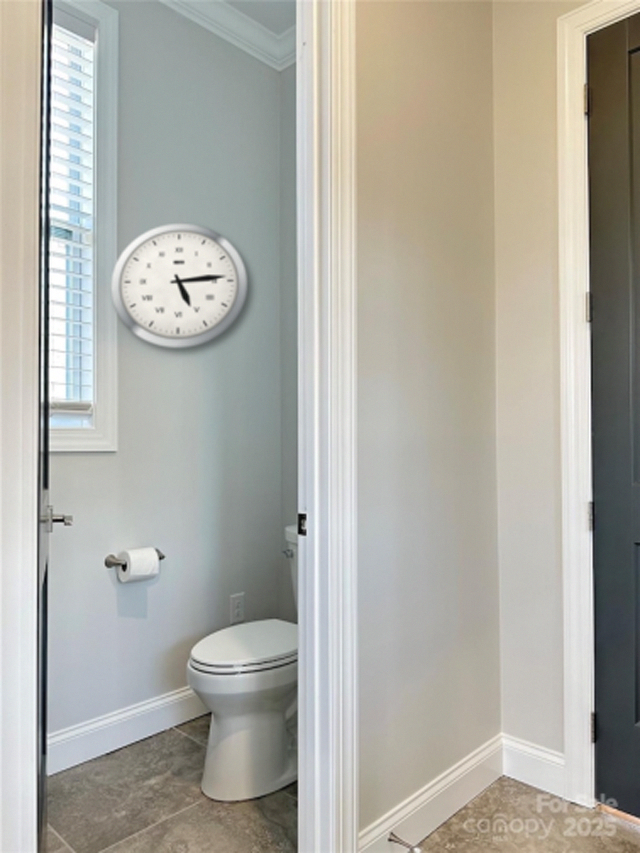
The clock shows h=5 m=14
